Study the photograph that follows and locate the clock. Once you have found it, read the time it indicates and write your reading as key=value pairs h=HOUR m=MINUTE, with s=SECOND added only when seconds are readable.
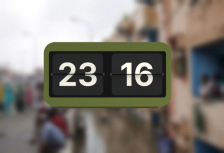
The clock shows h=23 m=16
